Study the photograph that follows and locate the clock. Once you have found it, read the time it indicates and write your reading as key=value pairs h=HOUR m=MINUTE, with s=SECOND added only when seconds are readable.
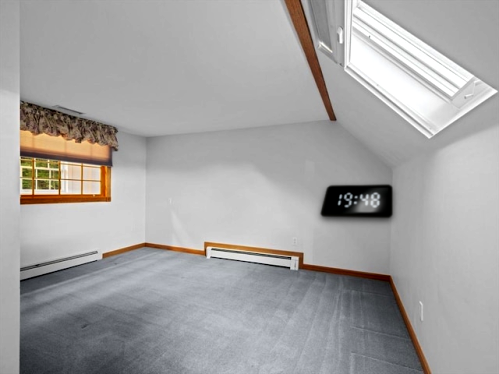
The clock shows h=19 m=48
